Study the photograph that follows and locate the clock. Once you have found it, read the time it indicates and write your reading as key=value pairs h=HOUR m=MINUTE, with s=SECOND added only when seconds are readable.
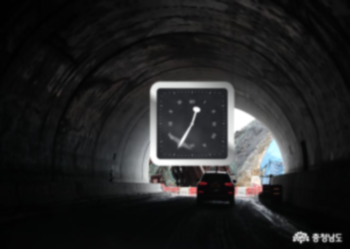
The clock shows h=12 m=35
